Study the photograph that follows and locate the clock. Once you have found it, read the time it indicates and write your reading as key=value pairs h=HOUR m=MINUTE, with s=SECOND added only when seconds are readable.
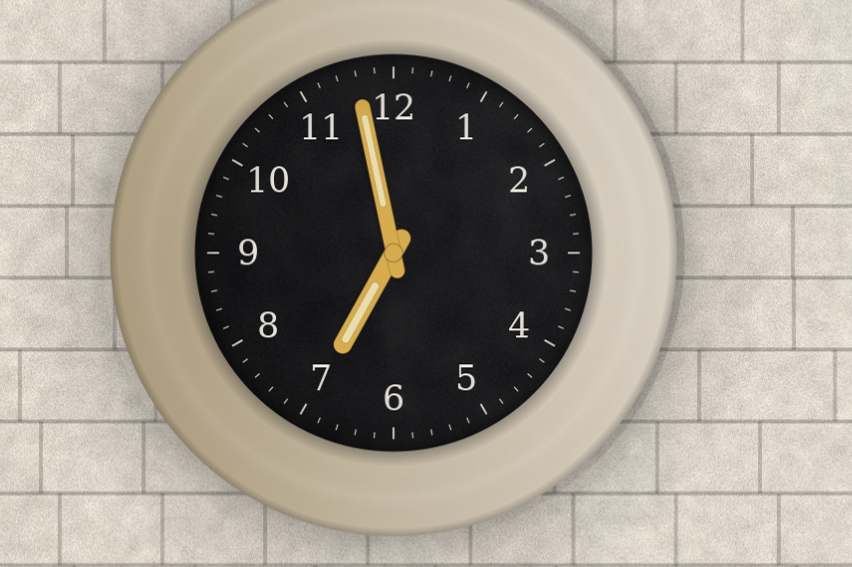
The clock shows h=6 m=58
